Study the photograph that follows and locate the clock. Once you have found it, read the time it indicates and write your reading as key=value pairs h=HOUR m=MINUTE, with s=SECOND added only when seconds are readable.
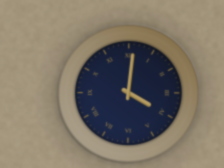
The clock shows h=4 m=1
